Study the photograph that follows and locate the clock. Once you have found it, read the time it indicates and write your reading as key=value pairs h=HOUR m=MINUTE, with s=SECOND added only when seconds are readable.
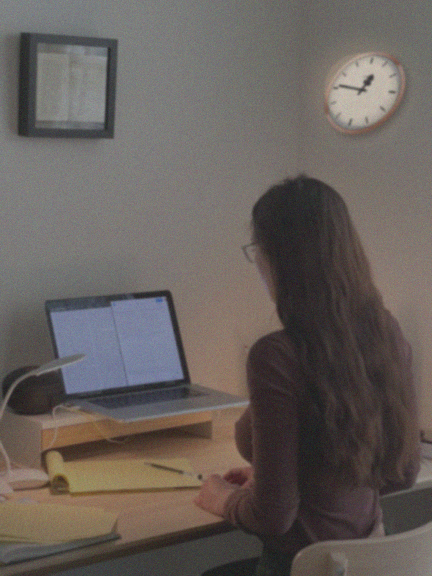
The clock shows h=12 m=46
